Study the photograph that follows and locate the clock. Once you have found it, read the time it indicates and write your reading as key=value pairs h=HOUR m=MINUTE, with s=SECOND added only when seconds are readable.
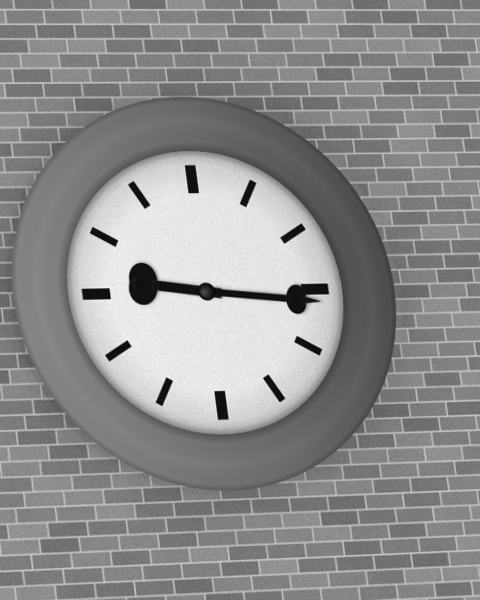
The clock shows h=9 m=16
